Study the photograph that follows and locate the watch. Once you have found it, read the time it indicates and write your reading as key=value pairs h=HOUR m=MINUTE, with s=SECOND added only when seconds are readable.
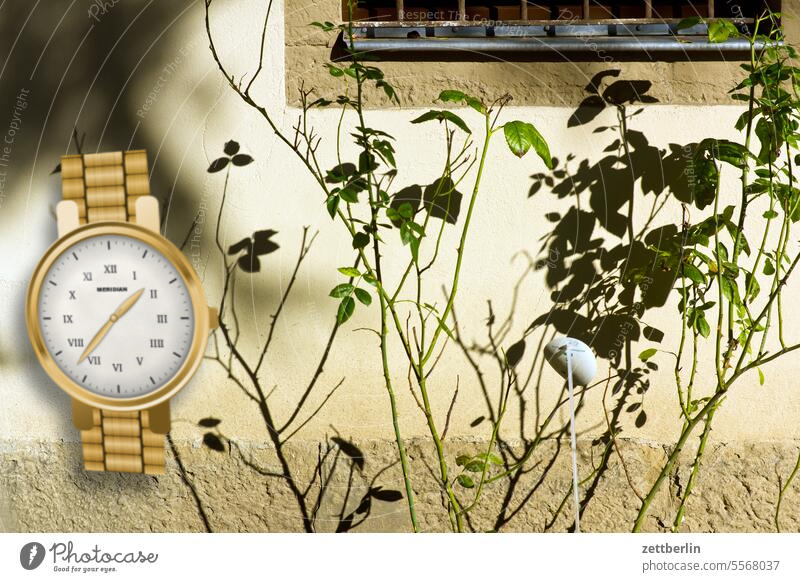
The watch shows h=1 m=37
